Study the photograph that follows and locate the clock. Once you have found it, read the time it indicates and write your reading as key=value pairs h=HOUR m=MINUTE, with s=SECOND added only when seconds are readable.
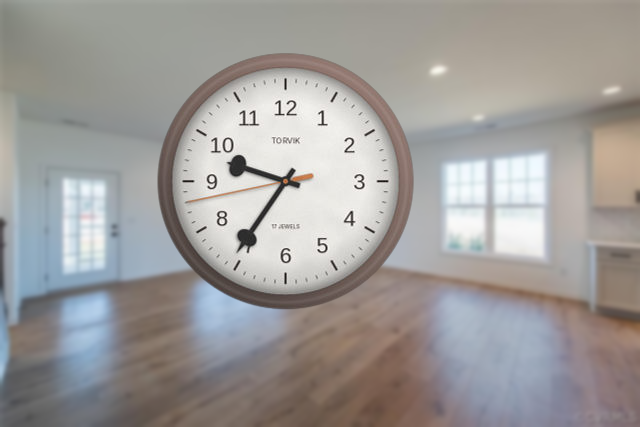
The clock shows h=9 m=35 s=43
